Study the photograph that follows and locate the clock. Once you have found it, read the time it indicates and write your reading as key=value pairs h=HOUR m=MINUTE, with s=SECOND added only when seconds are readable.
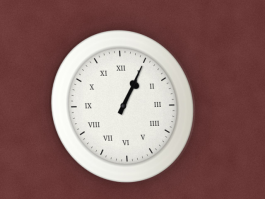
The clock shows h=1 m=5
